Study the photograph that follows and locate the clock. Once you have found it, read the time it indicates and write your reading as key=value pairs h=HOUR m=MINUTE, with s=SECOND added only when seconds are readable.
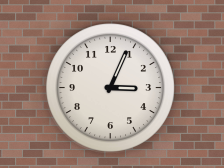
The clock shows h=3 m=4
